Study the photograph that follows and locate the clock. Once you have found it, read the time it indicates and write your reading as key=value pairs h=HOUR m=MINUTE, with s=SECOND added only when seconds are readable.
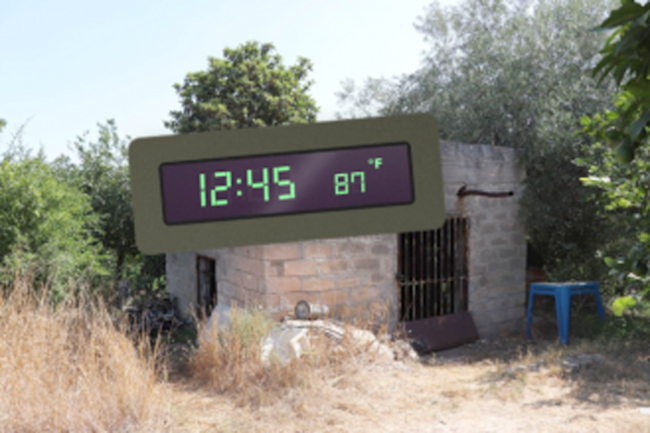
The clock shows h=12 m=45
